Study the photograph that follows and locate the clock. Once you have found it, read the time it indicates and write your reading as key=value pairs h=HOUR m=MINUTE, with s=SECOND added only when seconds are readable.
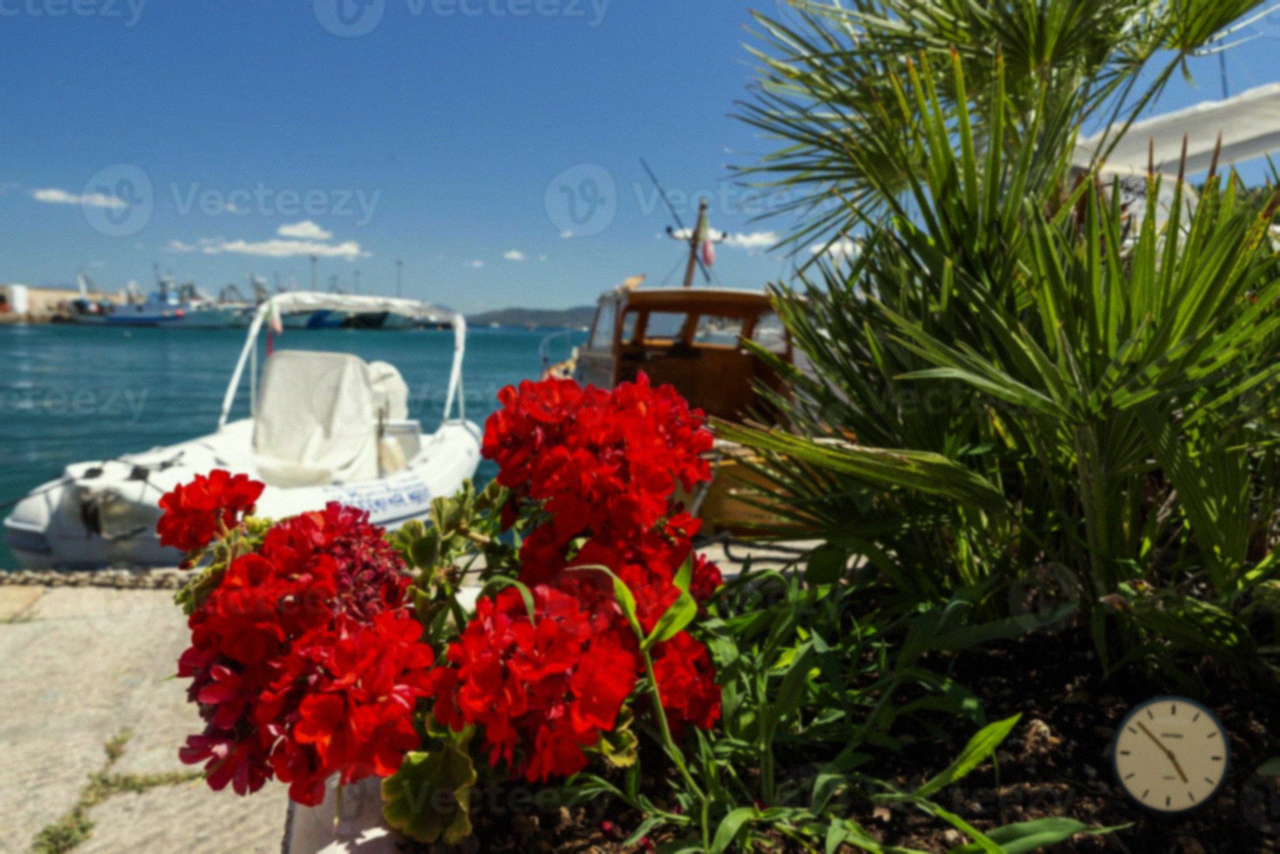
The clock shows h=4 m=52
